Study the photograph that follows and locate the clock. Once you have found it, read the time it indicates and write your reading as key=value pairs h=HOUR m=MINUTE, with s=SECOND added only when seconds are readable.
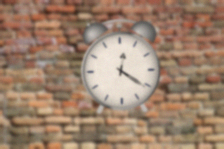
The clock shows h=12 m=21
